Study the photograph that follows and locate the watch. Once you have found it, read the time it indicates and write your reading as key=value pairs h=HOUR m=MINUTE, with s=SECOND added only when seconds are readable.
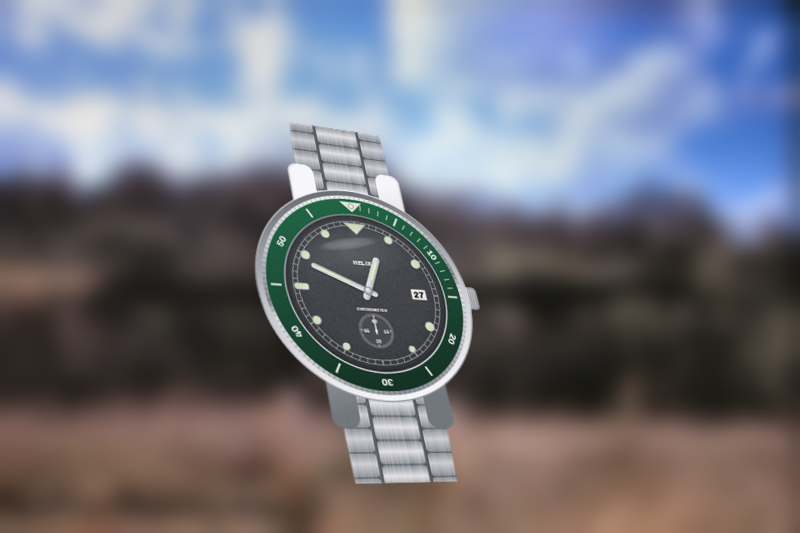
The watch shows h=12 m=49
